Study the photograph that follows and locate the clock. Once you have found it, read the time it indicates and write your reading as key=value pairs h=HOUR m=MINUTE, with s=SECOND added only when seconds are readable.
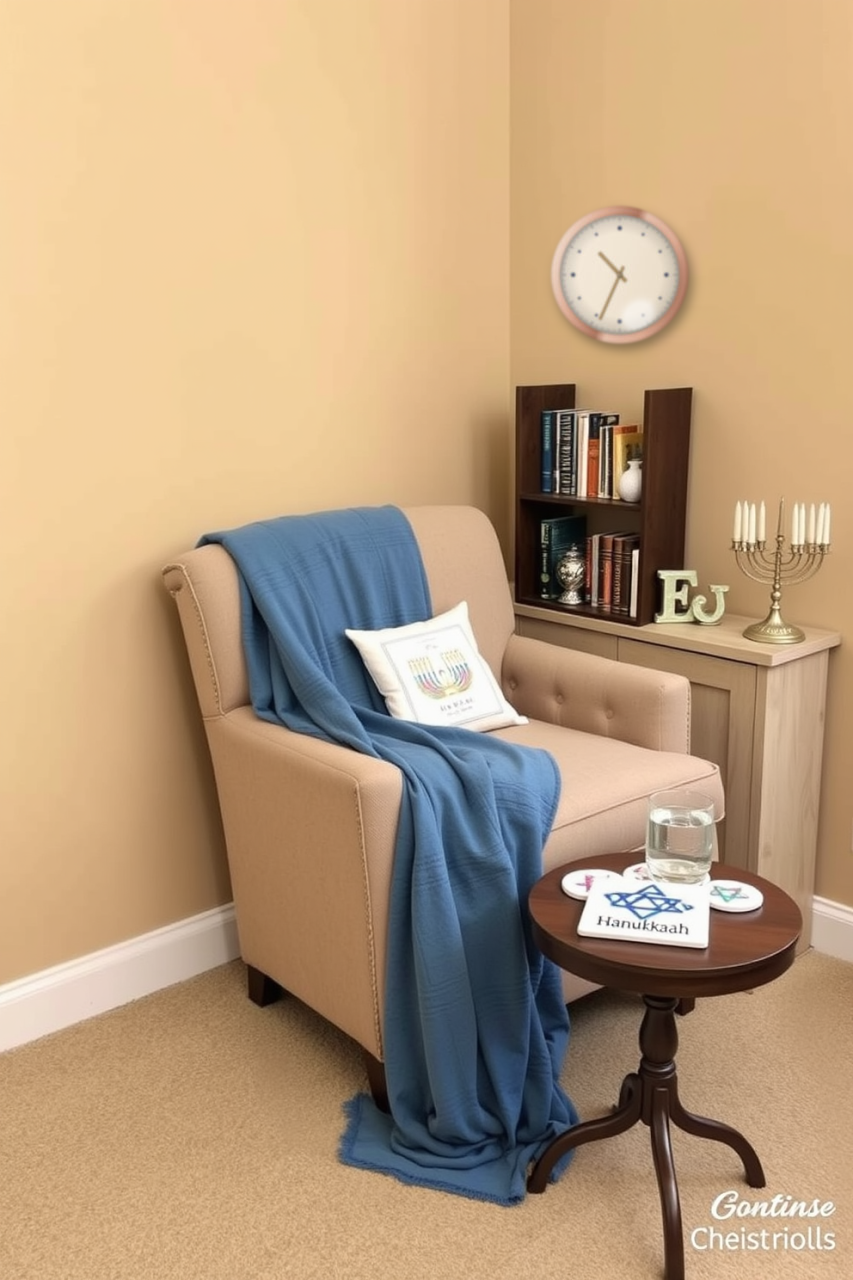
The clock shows h=10 m=34
